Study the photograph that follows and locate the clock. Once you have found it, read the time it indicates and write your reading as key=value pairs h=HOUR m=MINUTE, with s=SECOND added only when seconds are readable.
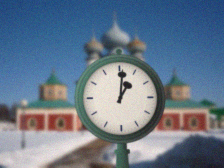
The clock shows h=1 m=1
